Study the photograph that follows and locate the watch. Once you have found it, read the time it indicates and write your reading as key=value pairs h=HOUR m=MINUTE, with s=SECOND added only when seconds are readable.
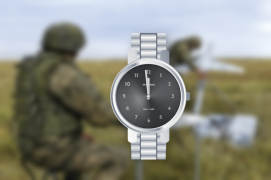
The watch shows h=11 m=59
